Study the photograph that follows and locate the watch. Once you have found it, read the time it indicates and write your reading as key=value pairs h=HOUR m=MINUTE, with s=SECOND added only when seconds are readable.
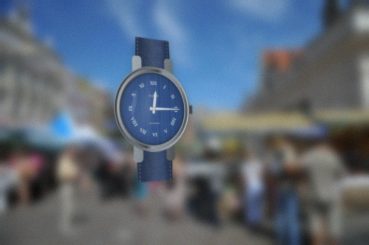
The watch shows h=12 m=15
